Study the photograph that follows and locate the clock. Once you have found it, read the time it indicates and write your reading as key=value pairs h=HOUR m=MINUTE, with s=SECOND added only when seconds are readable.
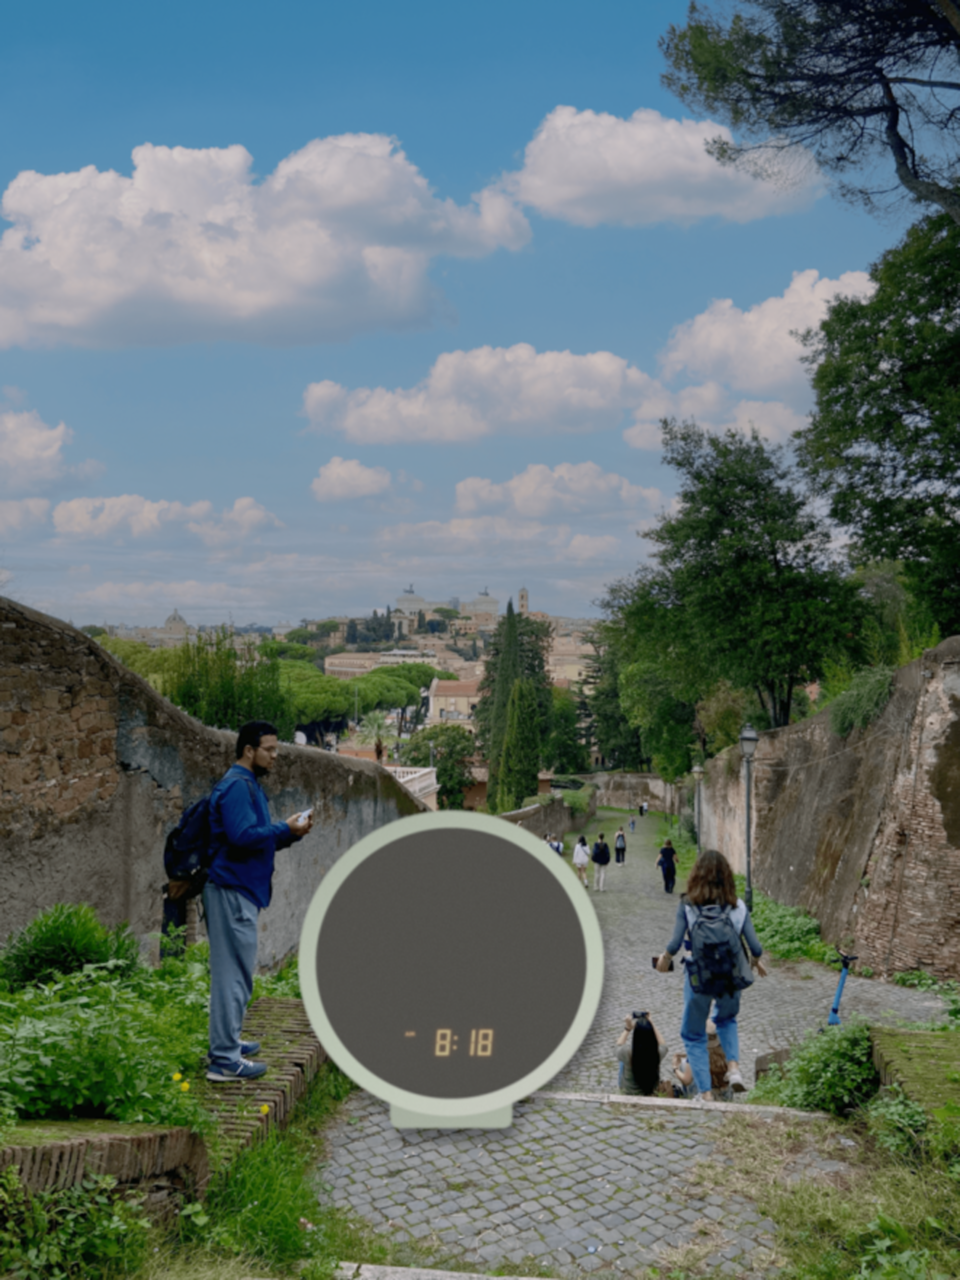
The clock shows h=8 m=18
